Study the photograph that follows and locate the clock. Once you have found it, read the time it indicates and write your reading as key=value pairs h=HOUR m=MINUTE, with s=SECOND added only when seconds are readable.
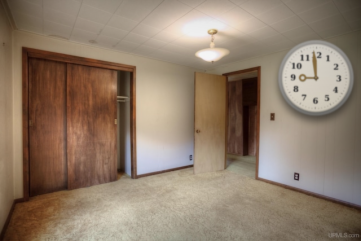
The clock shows h=8 m=59
